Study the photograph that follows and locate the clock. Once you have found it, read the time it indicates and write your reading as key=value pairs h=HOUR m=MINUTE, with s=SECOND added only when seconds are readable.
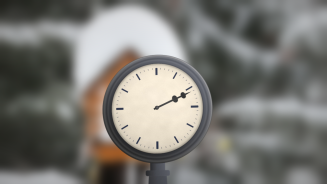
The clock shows h=2 m=11
